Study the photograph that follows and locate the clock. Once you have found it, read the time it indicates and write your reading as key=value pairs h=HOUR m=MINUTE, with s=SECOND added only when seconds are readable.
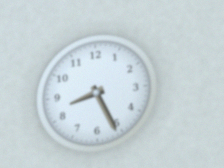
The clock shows h=8 m=26
